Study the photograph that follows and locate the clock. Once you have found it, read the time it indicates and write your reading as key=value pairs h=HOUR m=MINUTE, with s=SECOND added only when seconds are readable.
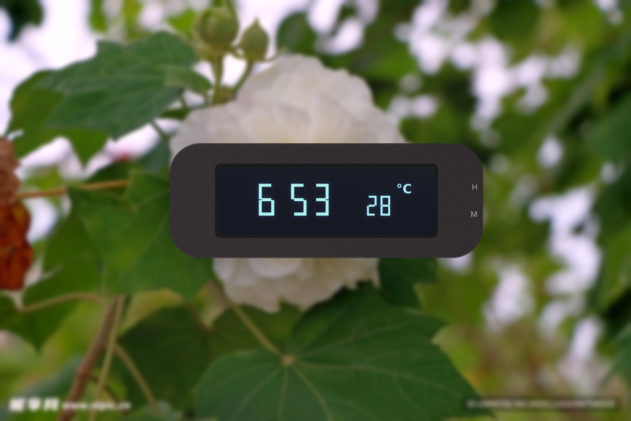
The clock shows h=6 m=53
